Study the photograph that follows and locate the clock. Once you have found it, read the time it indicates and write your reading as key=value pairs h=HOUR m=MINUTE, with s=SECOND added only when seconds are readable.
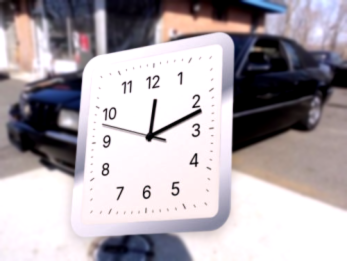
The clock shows h=12 m=11 s=48
